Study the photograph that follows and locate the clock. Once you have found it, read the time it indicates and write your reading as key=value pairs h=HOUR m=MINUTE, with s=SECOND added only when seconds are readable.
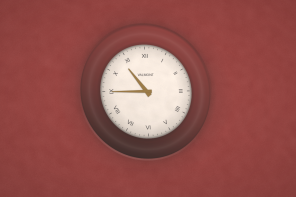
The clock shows h=10 m=45
